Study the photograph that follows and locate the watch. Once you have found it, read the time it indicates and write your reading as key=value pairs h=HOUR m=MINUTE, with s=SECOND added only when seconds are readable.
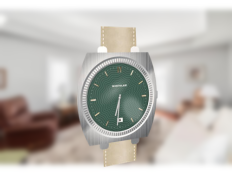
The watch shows h=6 m=31
